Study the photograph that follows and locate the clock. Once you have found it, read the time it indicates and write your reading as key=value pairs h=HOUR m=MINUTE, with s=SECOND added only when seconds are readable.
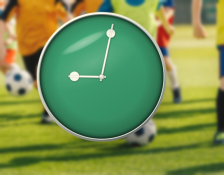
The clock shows h=9 m=2
